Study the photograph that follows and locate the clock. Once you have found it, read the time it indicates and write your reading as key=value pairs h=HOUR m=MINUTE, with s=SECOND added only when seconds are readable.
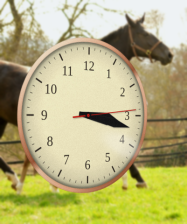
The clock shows h=3 m=17 s=14
